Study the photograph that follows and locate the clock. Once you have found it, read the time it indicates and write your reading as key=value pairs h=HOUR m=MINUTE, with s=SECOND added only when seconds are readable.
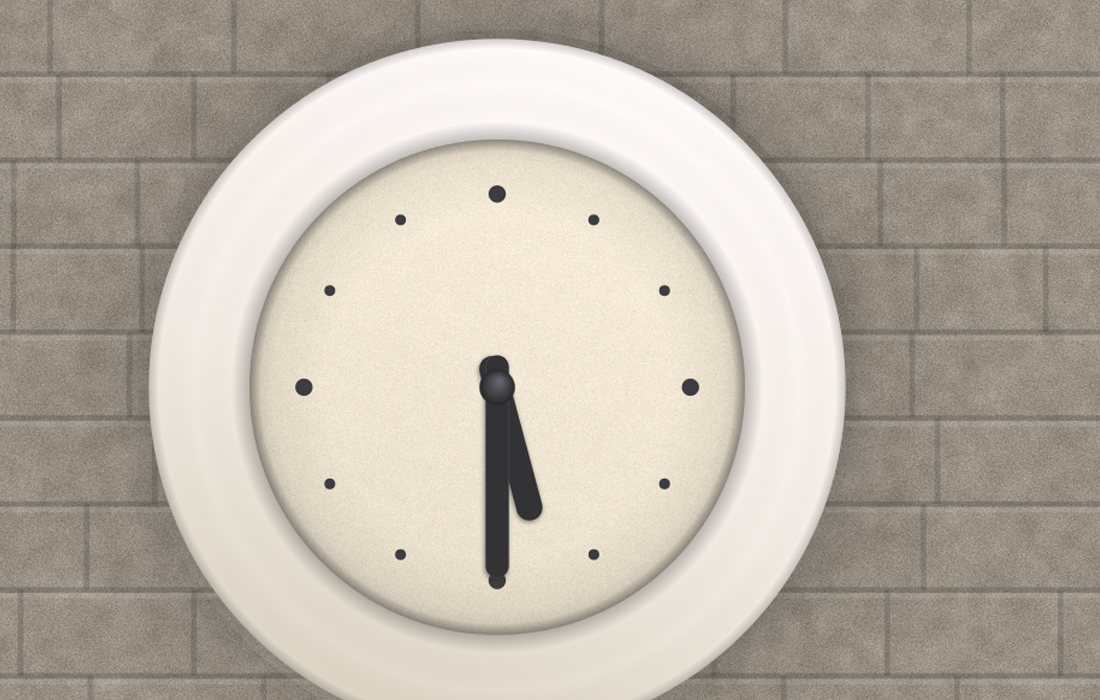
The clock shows h=5 m=30
